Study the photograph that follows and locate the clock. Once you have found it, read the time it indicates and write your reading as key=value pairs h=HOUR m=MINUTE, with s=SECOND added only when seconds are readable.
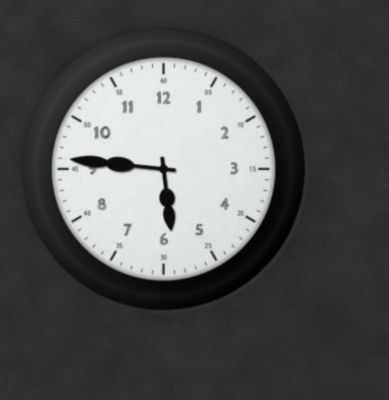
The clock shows h=5 m=46
